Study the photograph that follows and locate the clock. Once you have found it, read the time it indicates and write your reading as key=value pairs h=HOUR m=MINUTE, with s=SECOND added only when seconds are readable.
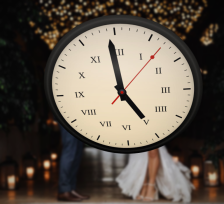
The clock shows h=4 m=59 s=7
